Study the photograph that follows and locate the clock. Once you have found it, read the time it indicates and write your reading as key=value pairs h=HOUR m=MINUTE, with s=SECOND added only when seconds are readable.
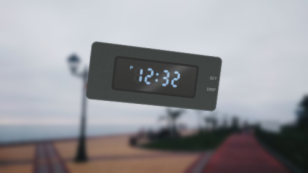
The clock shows h=12 m=32
